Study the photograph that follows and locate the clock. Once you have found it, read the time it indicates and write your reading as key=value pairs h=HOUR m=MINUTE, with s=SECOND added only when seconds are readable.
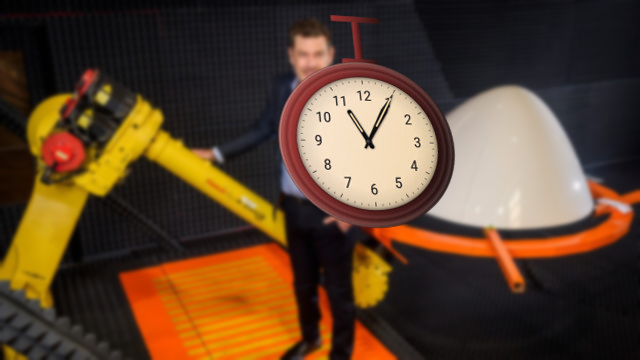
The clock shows h=11 m=5
